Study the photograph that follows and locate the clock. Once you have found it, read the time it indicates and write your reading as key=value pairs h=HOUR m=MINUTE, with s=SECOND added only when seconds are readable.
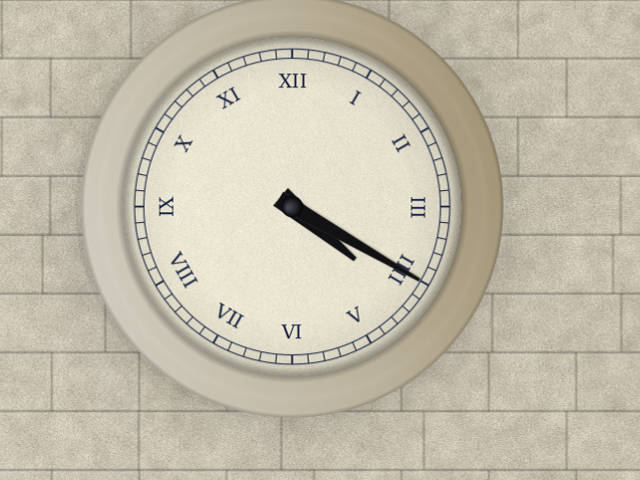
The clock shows h=4 m=20
